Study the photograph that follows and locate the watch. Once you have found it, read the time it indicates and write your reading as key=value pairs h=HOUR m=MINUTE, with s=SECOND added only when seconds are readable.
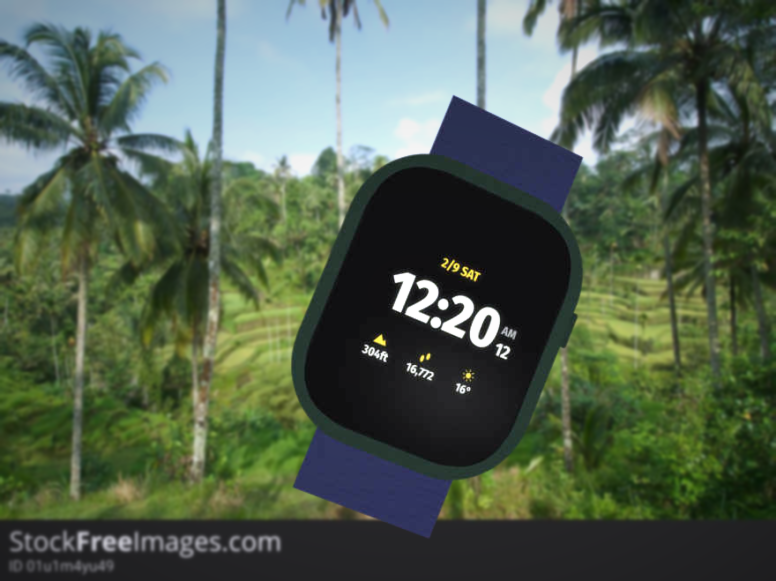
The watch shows h=12 m=20 s=12
